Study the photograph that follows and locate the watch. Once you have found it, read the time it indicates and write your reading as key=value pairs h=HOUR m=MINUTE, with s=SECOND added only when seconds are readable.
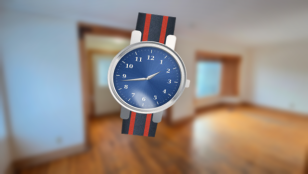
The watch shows h=1 m=43
